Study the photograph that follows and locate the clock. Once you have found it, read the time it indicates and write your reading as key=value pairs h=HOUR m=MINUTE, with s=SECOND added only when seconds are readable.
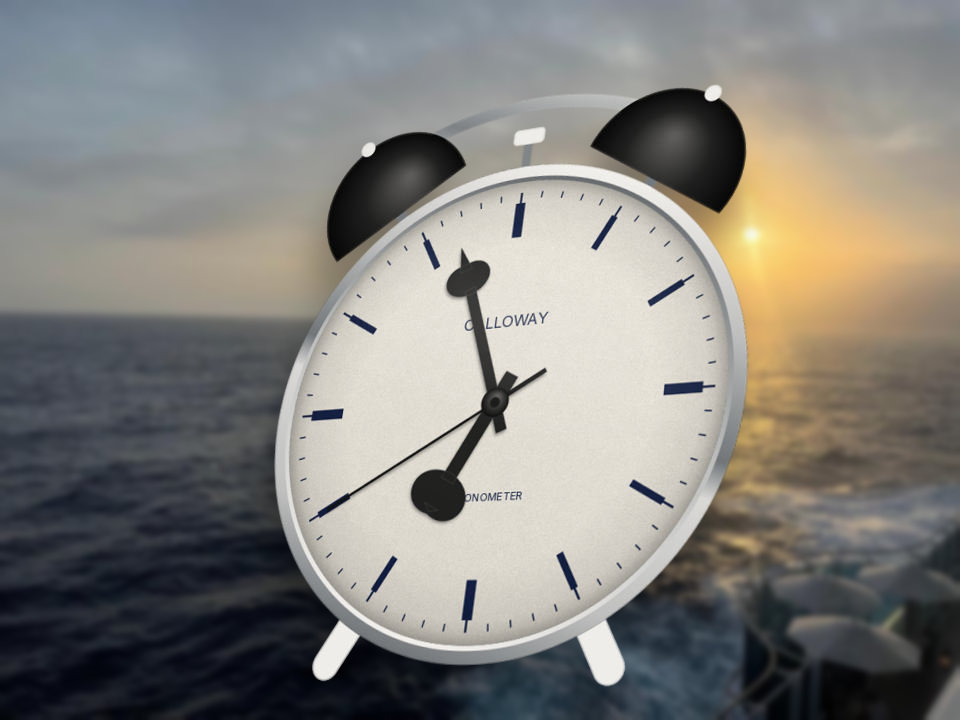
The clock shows h=6 m=56 s=40
